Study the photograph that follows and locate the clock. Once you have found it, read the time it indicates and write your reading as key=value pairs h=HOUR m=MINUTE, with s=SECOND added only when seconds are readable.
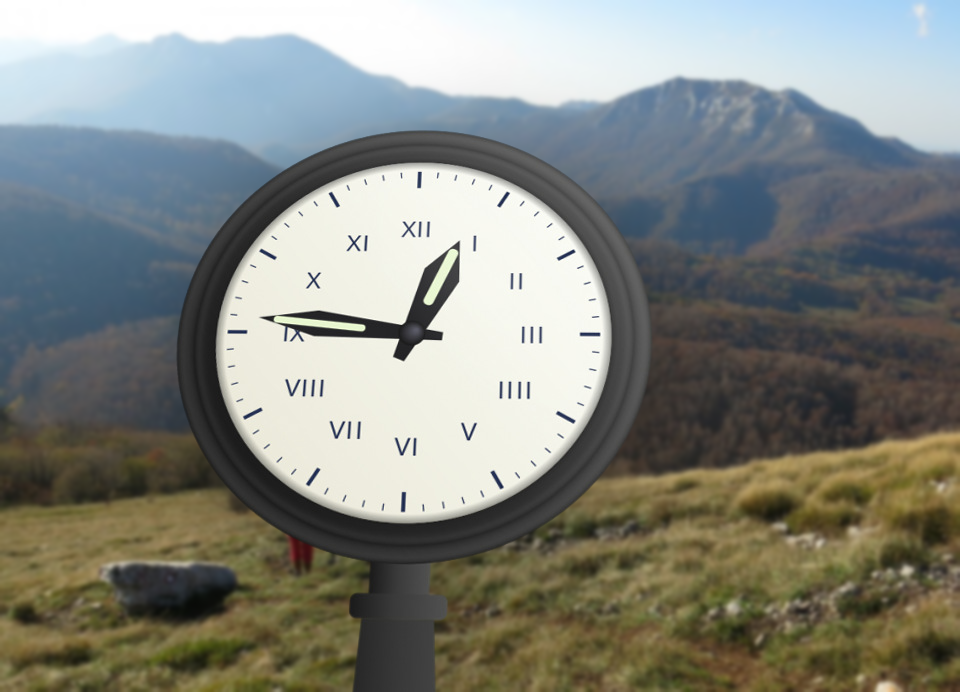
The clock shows h=12 m=46
